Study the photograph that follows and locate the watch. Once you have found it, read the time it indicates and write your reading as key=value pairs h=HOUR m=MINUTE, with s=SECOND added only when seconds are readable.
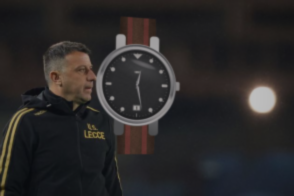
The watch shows h=12 m=28
